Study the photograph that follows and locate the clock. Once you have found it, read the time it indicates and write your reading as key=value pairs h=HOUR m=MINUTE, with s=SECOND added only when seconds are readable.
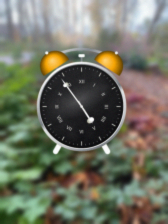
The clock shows h=4 m=54
